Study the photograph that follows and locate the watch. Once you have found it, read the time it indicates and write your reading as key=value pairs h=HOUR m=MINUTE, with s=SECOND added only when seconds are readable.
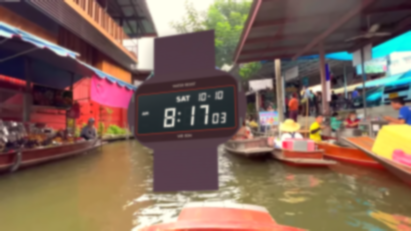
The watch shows h=8 m=17
